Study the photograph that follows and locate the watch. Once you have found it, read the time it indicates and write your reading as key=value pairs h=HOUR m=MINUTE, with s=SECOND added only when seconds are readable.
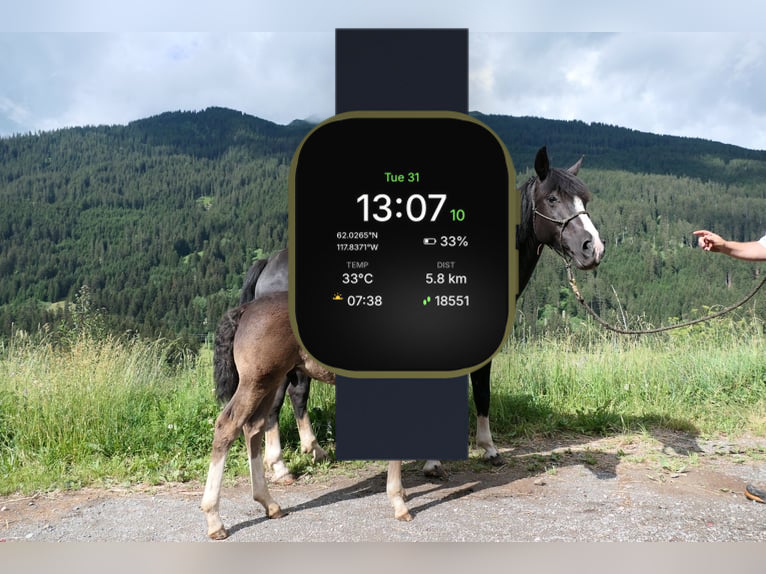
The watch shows h=13 m=7 s=10
